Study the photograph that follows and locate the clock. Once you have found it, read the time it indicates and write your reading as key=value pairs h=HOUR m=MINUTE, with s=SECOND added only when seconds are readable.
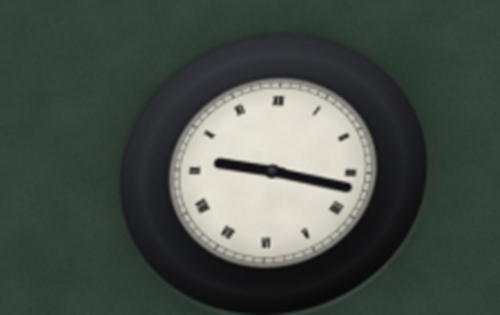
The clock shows h=9 m=17
